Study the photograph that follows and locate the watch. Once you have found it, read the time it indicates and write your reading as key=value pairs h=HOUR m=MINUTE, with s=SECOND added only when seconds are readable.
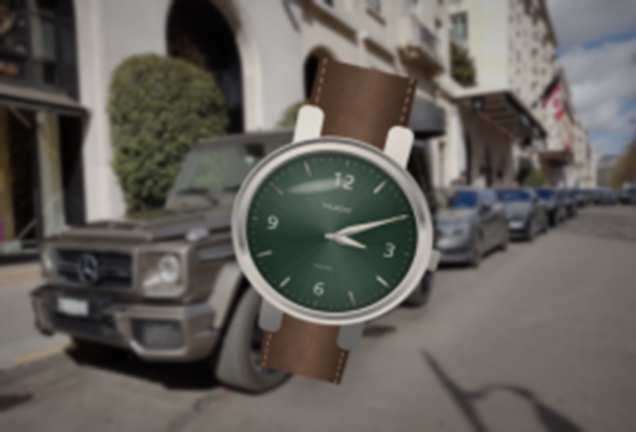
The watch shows h=3 m=10
